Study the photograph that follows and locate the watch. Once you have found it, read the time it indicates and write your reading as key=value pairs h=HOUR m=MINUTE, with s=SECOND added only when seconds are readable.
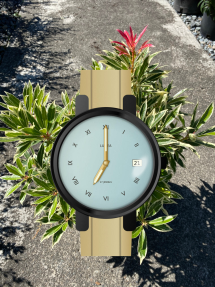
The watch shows h=7 m=0
